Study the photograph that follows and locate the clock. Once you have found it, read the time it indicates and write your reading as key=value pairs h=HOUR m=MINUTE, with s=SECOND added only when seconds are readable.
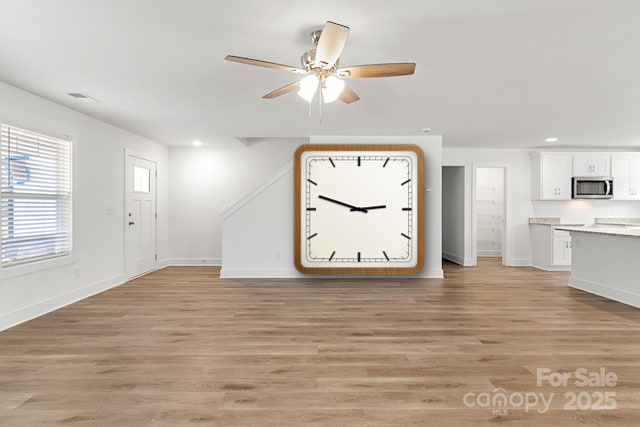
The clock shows h=2 m=48
